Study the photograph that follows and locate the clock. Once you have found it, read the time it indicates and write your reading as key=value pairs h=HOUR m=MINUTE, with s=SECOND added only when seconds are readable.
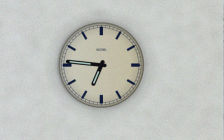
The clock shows h=6 m=46
